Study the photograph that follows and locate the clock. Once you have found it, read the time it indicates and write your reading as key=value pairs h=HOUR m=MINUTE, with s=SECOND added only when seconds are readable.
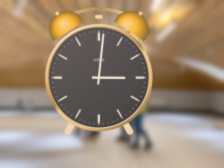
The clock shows h=3 m=1
